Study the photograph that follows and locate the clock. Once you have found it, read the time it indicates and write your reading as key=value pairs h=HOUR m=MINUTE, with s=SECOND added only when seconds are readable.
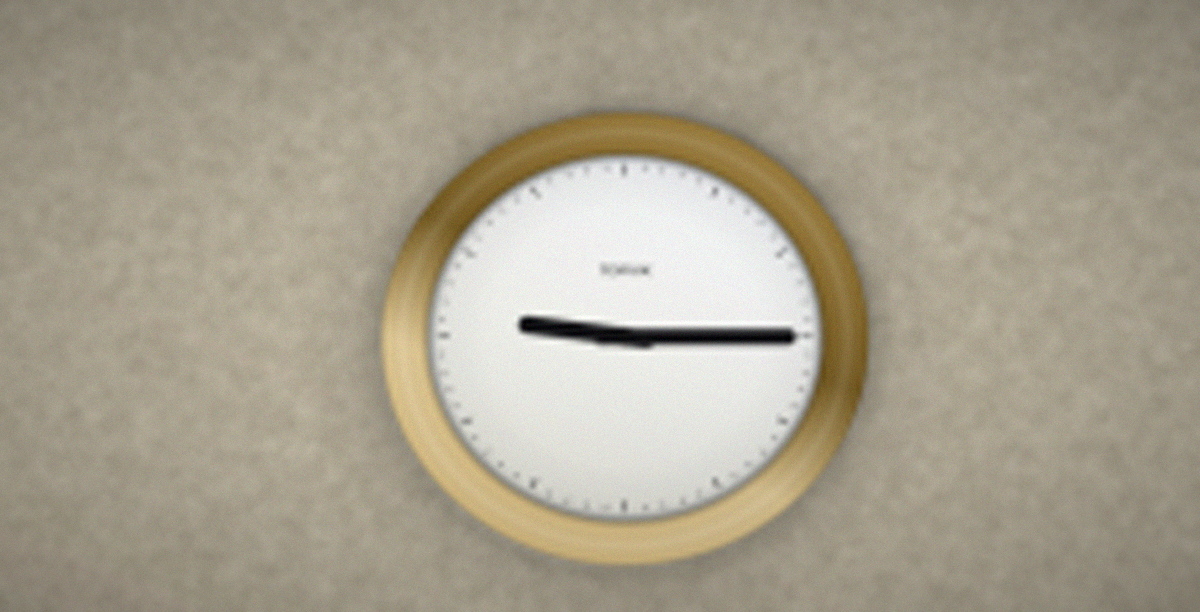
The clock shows h=9 m=15
